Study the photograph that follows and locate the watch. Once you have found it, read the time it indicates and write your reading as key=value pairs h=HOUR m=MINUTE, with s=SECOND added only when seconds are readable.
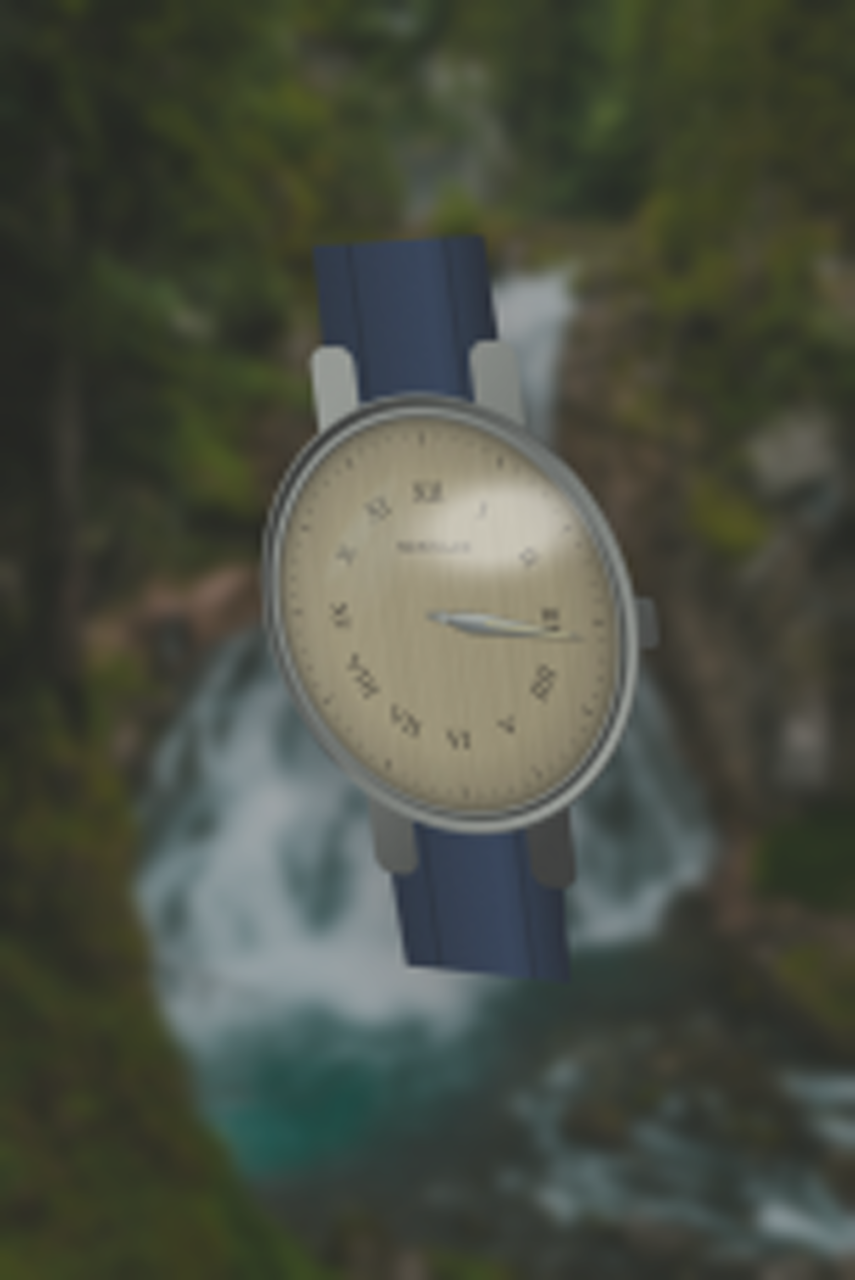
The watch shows h=3 m=16
